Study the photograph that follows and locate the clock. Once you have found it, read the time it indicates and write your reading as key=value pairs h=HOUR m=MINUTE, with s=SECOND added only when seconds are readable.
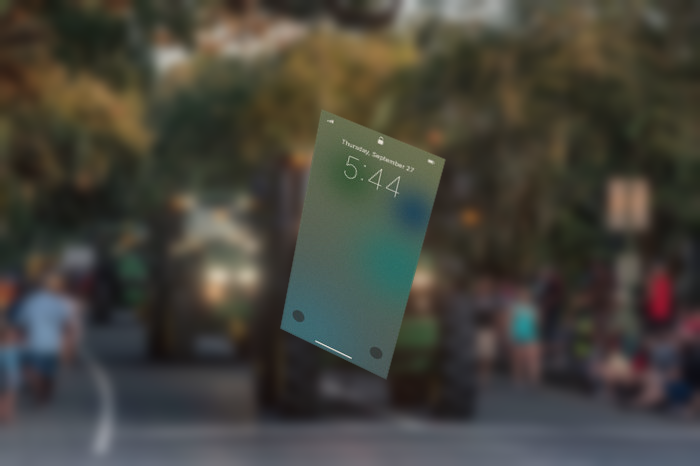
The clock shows h=5 m=44
